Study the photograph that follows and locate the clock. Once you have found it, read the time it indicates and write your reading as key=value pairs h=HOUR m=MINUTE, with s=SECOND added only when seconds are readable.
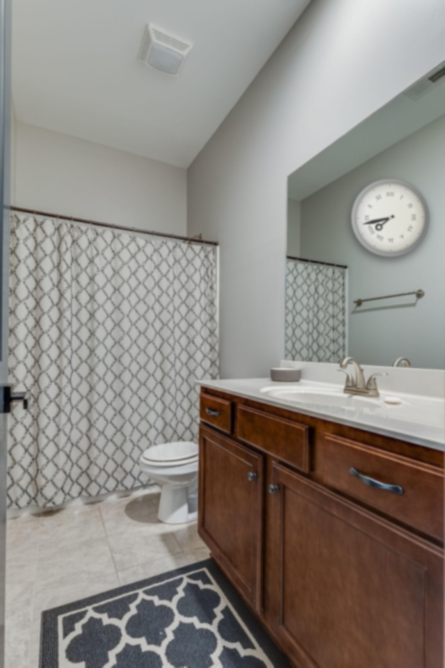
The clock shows h=7 m=43
